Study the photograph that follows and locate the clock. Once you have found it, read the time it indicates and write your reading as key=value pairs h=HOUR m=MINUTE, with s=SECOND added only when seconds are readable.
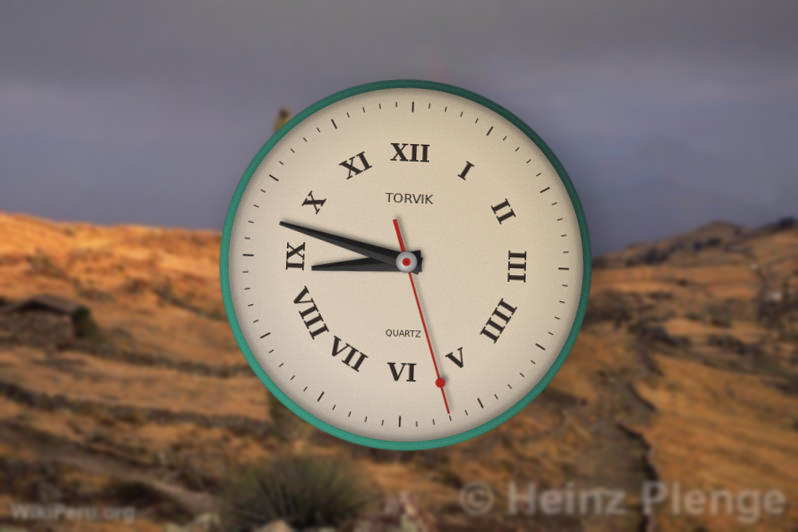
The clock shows h=8 m=47 s=27
